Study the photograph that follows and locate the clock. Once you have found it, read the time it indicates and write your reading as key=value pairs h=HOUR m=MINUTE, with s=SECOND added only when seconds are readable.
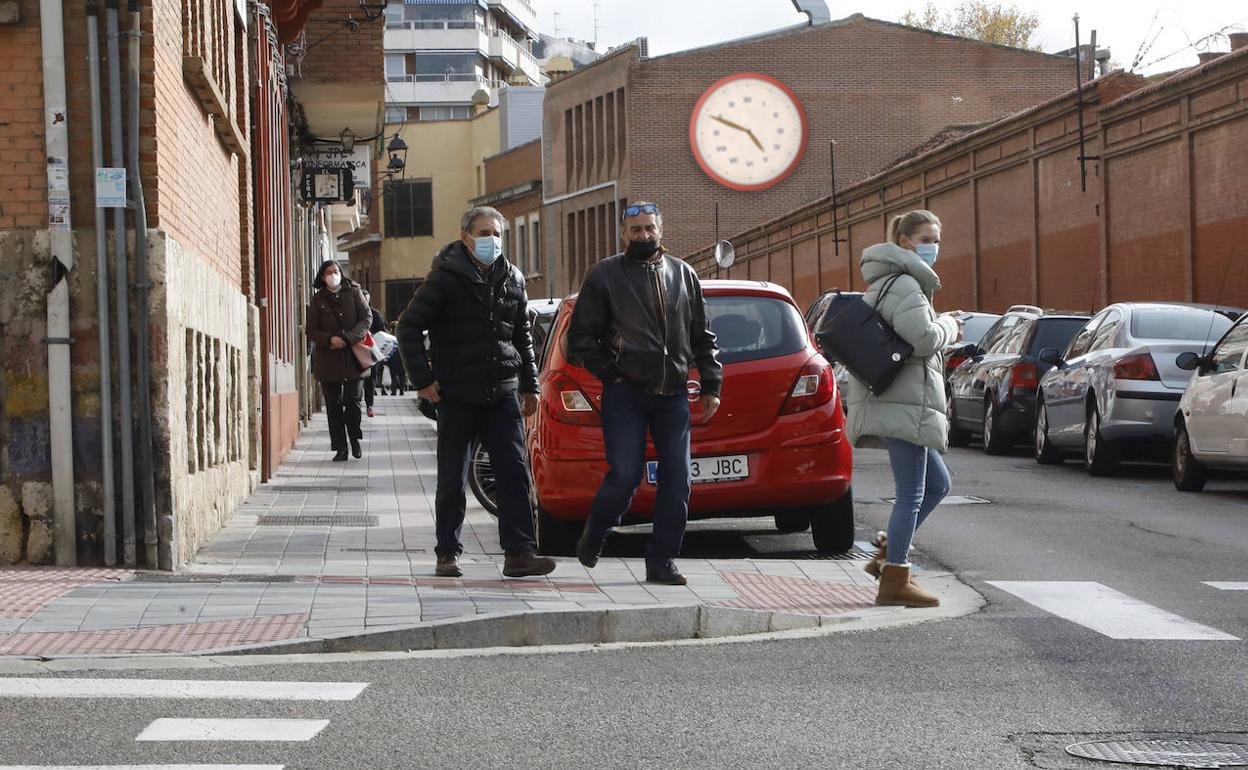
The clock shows h=4 m=49
